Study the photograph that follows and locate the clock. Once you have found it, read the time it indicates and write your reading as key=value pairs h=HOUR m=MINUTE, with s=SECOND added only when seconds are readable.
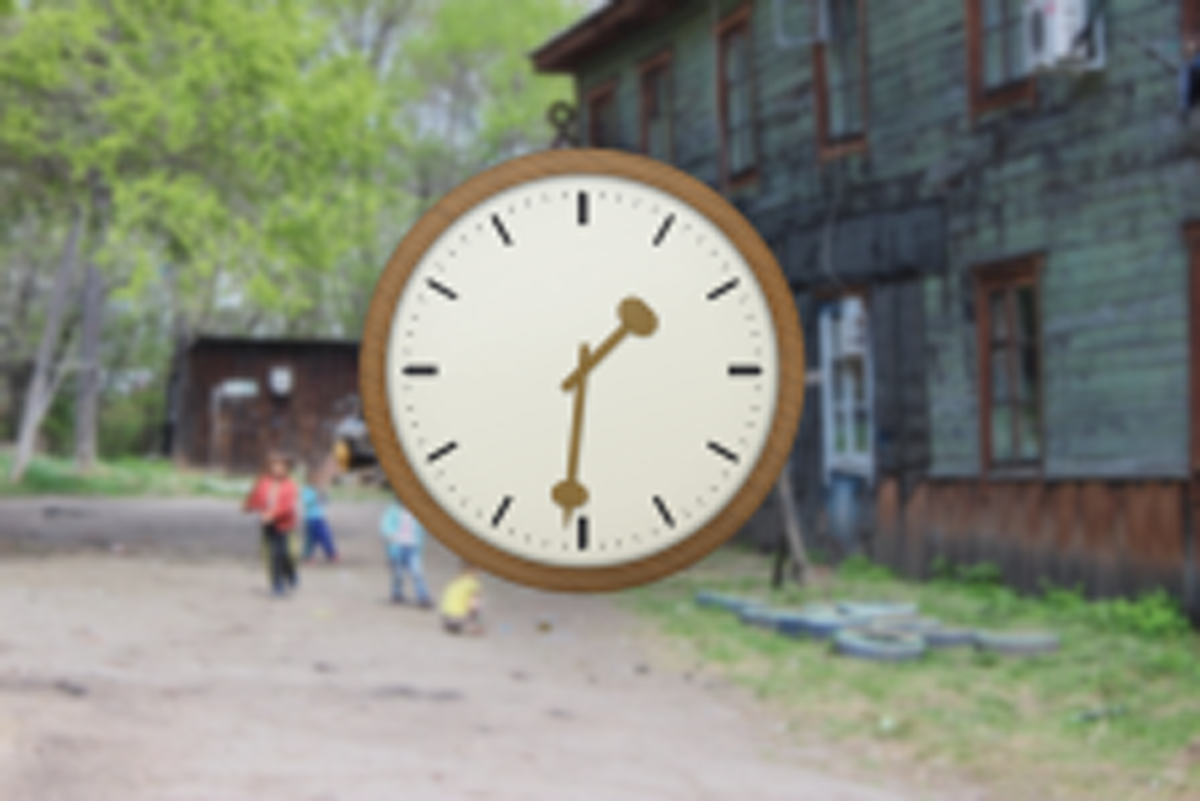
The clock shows h=1 m=31
